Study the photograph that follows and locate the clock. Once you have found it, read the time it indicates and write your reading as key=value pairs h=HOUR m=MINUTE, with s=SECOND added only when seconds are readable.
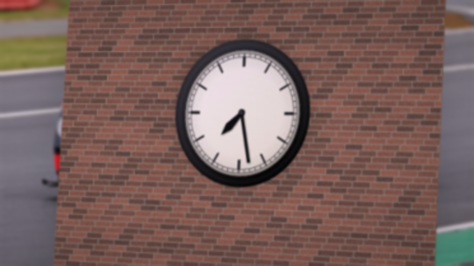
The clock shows h=7 m=28
